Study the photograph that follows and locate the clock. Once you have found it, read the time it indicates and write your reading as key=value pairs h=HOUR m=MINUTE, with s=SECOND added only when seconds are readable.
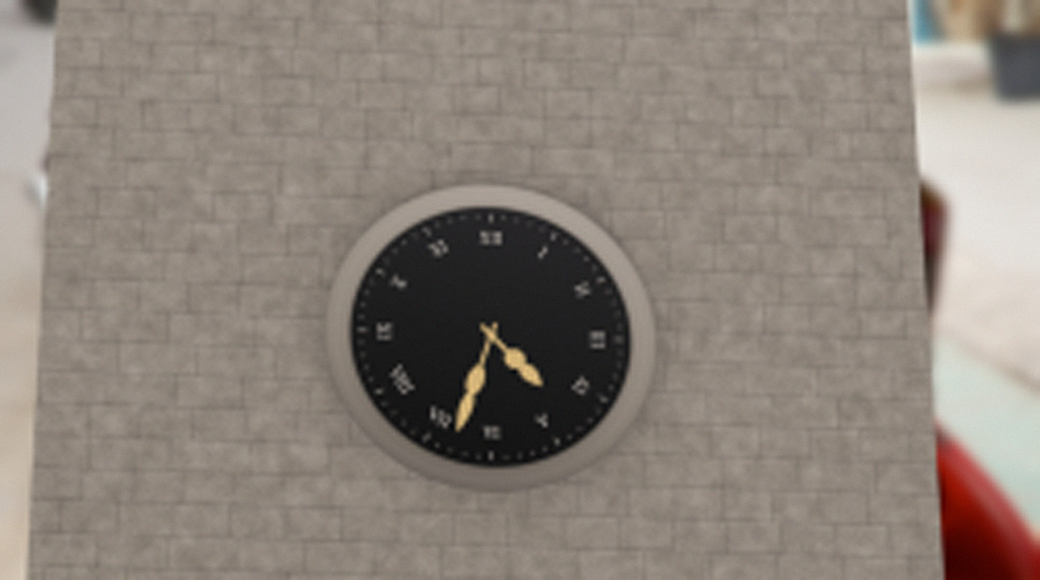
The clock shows h=4 m=33
